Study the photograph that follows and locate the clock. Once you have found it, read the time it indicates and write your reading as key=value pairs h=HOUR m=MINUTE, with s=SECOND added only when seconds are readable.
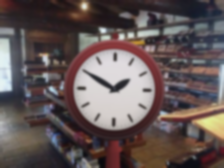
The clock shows h=1 m=50
